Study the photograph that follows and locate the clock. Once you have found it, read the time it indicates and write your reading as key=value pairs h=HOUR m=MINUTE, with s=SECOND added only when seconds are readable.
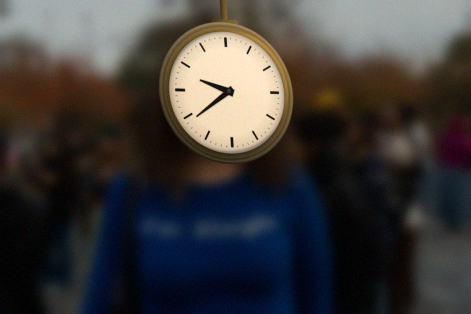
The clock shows h=9 m=39
